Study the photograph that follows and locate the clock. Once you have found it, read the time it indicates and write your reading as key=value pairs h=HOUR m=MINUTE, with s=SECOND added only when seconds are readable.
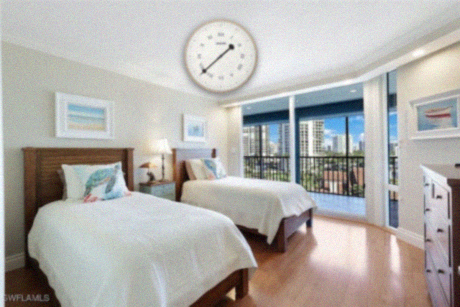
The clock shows h=1 m=38
